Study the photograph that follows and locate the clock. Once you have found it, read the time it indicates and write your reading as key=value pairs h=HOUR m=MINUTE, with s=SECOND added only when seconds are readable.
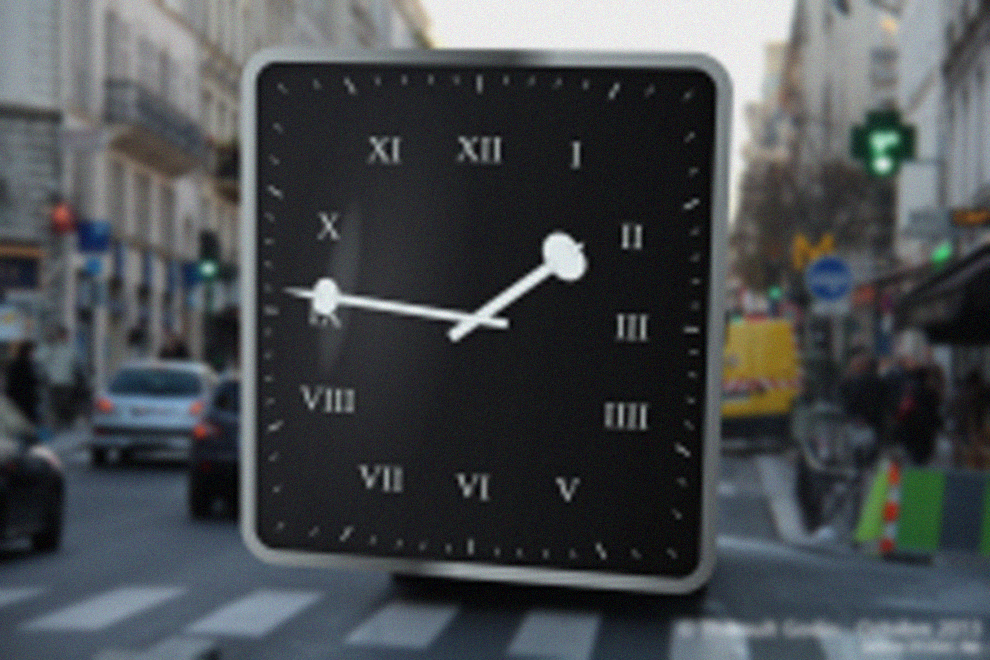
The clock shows h=1 m=46
